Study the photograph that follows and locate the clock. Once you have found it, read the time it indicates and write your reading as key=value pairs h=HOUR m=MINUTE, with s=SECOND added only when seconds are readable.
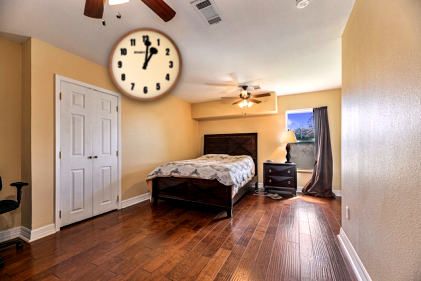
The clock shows h=1 m=1
